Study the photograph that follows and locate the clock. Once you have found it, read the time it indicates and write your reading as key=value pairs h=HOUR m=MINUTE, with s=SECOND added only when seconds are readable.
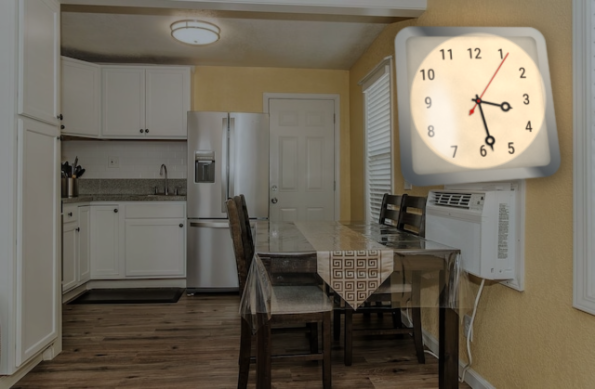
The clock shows h=3 m=28 s=6
